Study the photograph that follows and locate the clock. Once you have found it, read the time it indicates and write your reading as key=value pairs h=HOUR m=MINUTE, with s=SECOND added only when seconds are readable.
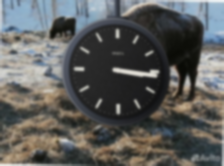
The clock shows h=3 m=16
